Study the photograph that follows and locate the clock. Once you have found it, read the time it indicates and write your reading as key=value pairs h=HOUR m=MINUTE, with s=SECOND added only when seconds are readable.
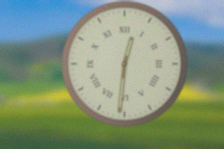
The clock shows h=12 m=31
